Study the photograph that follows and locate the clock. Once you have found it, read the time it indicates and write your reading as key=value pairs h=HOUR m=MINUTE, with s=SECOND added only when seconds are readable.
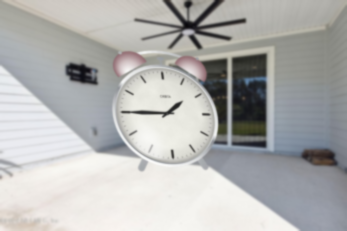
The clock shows h=1 m=45
